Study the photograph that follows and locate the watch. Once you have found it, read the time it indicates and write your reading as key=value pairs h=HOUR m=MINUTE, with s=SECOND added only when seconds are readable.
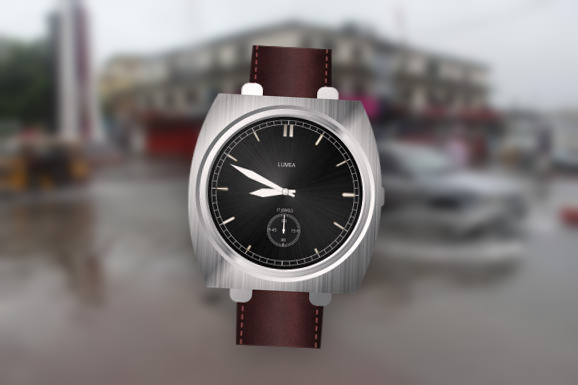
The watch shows h=8 m=49
